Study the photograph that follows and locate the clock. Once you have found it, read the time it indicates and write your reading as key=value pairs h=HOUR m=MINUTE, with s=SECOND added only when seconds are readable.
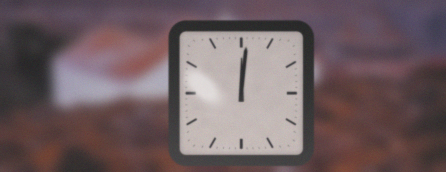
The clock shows h=12 m=1
